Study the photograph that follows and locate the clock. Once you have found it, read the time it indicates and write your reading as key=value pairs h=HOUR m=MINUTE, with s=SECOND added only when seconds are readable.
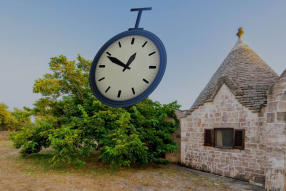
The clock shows h=12 m=49
